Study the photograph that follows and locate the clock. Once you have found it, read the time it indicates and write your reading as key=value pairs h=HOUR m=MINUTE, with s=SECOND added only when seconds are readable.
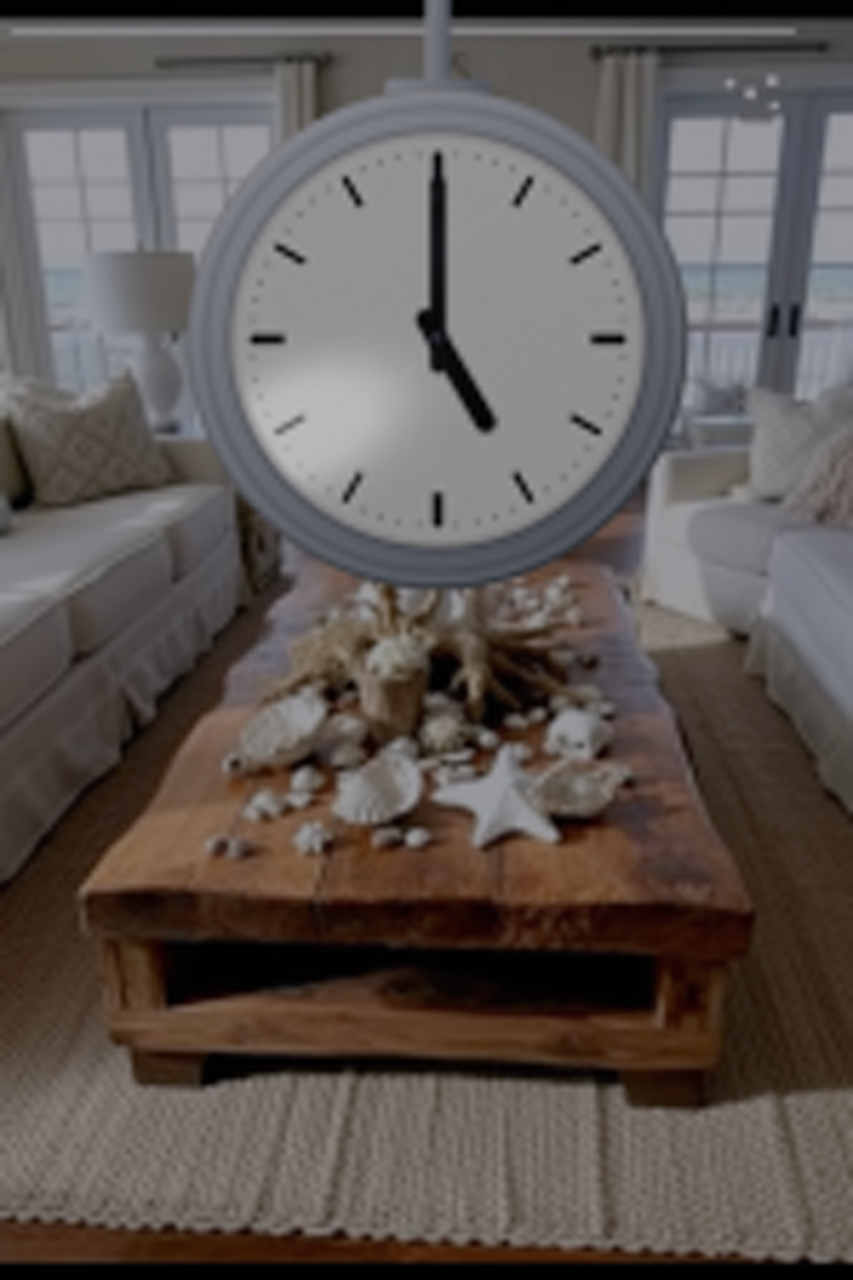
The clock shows h=5 m=0
